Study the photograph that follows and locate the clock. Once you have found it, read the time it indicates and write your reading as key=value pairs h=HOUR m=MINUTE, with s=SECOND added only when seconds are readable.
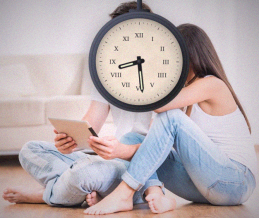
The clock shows h=8 m=29
